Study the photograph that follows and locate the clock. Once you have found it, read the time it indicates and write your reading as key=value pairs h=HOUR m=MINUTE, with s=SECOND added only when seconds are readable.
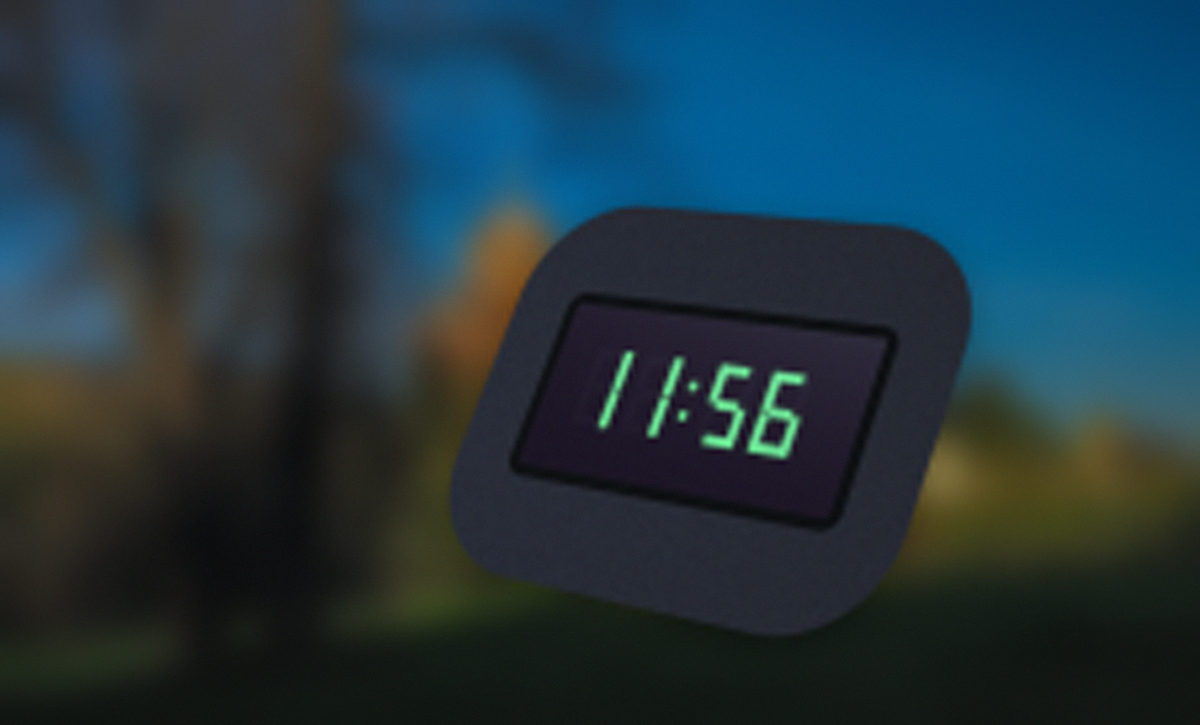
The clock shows h=11 m=56
